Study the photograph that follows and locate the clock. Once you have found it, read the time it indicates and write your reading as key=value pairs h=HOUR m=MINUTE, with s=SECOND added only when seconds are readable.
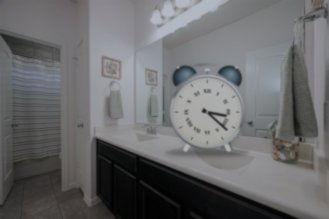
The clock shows h=3 m=22
